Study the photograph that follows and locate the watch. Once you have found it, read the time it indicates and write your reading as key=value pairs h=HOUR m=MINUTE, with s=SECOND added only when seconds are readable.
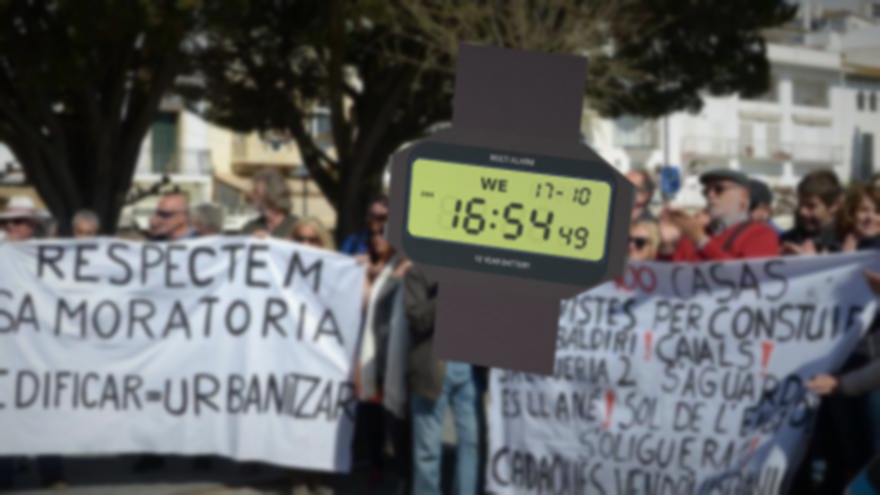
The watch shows h=16 m=54 s=49
